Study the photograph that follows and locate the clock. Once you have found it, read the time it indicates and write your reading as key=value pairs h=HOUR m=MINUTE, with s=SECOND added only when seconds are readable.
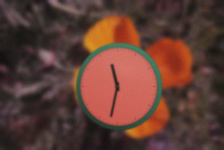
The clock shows h=11 m=32
